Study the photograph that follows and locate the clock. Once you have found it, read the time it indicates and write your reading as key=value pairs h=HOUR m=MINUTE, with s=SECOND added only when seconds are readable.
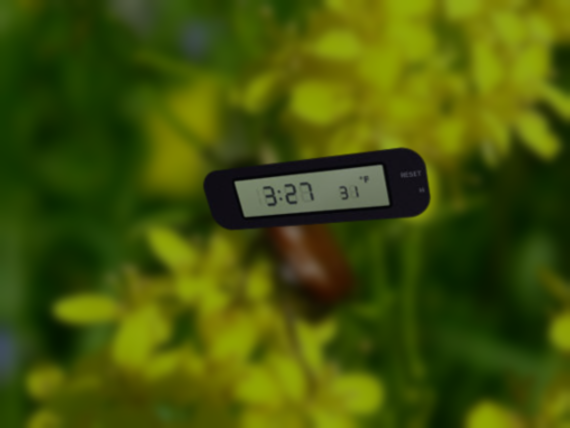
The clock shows h=3 m=27
